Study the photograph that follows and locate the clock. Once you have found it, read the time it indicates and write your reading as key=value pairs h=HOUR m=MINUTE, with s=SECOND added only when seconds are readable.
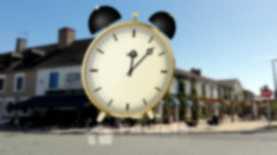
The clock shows h=12 m=7
